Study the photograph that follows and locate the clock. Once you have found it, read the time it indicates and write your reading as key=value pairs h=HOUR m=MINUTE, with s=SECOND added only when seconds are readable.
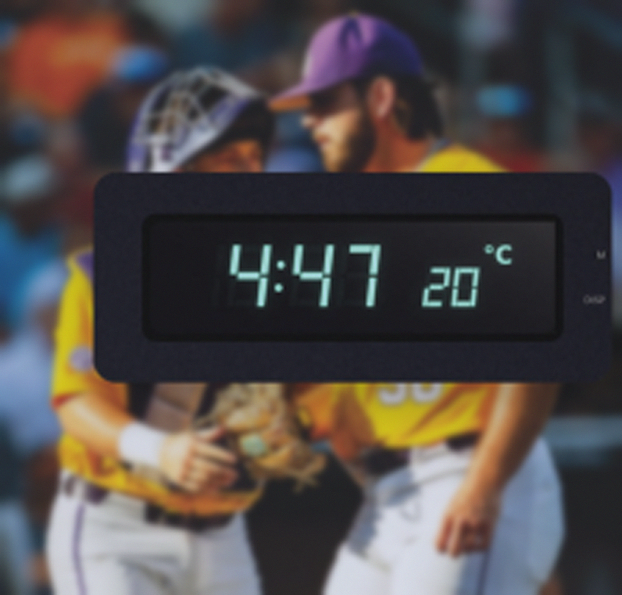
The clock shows h=4 m=47
